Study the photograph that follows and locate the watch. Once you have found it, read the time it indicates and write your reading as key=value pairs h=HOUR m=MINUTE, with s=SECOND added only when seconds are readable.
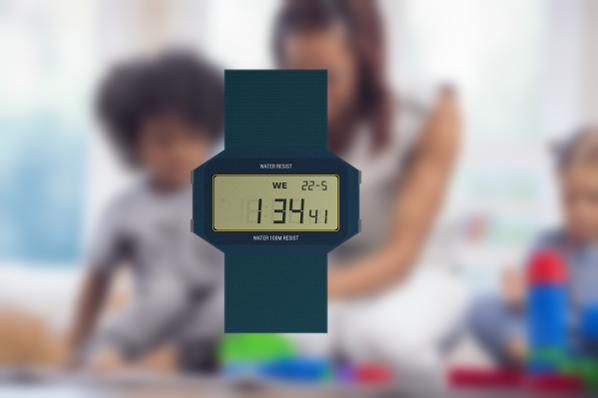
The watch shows h=1 m=34 s=41
